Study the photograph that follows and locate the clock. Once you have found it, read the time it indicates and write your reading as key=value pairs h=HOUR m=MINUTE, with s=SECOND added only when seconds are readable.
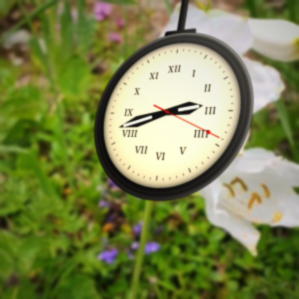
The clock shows h=2 m=42 s=19
